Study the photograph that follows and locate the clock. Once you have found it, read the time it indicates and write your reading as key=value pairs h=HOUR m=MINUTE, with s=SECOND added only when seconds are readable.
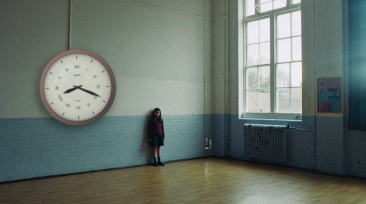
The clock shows h=8 m=19
